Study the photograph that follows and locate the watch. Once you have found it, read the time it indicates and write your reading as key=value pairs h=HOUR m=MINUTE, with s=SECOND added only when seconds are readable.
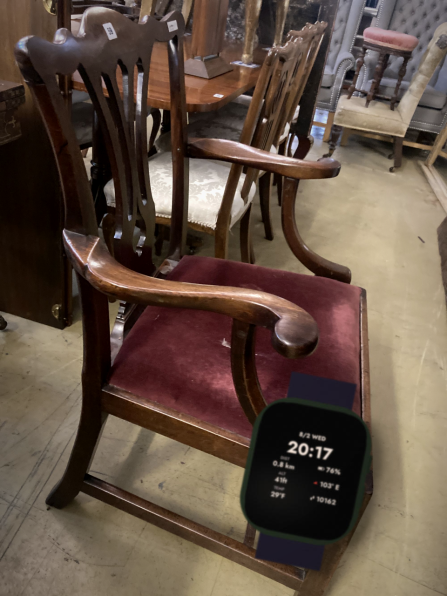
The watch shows h=20 m=17
